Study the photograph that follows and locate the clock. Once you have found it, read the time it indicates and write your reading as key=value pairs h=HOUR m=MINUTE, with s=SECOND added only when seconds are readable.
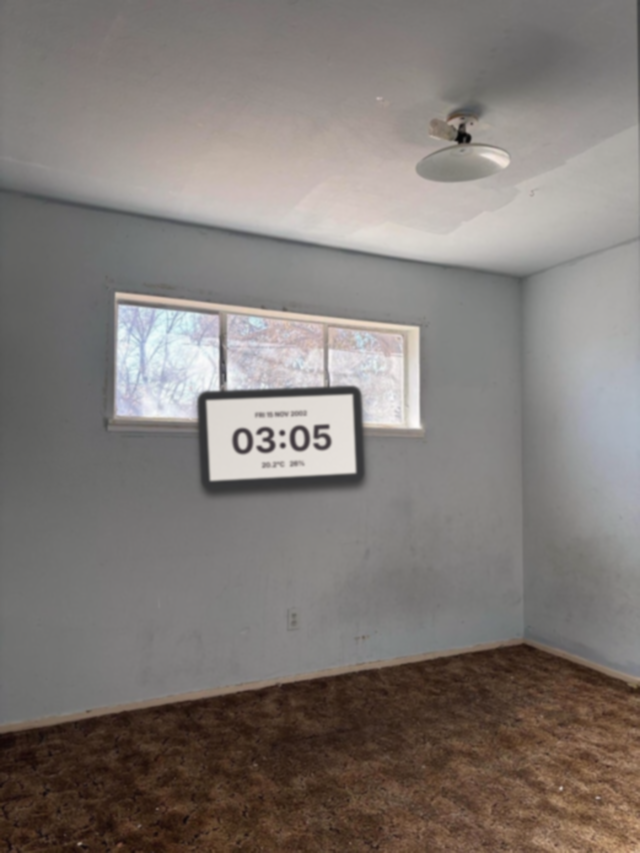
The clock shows h=3 m=5
